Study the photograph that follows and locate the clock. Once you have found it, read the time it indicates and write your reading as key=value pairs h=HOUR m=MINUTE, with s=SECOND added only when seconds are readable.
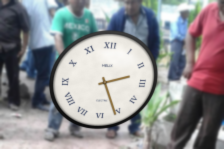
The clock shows h=2 m=26
